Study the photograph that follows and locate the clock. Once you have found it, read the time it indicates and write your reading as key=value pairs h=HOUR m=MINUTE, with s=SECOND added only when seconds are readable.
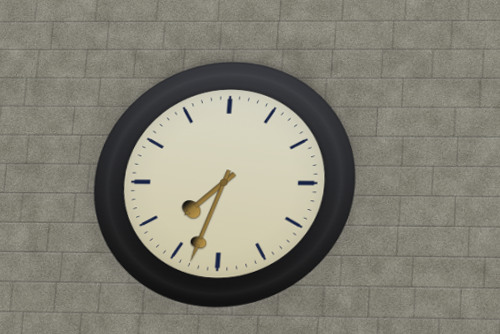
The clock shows h=7 m=33
